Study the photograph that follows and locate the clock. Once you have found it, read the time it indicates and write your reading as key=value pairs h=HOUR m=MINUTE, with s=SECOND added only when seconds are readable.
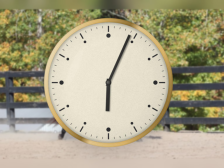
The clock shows h=6 m=4
